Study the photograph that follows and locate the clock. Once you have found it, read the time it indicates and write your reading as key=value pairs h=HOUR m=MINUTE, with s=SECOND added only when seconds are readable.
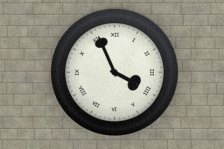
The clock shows h=3 m=56
